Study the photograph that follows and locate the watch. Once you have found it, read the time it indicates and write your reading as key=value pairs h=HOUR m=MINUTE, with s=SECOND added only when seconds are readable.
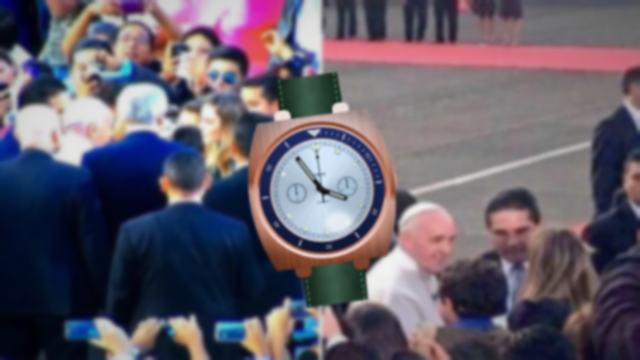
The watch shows h=3 m=55
